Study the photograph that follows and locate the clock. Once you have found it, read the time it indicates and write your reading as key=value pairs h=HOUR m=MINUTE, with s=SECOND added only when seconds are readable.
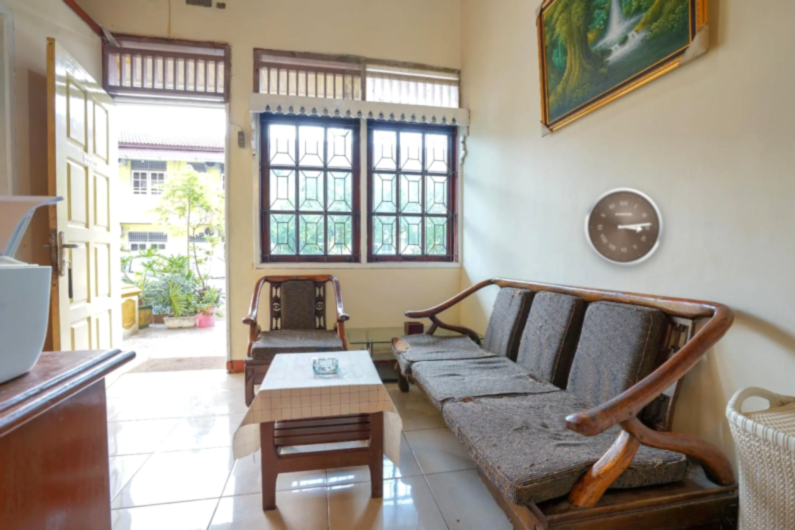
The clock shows h=3 m=14
